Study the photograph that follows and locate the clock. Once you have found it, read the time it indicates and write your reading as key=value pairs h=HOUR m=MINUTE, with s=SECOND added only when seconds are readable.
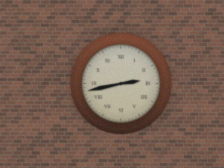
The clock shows h=2 m=43
